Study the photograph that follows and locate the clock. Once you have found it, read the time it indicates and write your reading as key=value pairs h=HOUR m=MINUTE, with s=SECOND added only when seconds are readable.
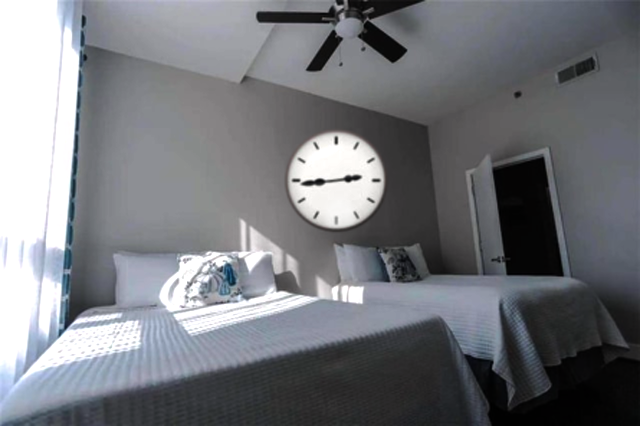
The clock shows h=2 m=44
